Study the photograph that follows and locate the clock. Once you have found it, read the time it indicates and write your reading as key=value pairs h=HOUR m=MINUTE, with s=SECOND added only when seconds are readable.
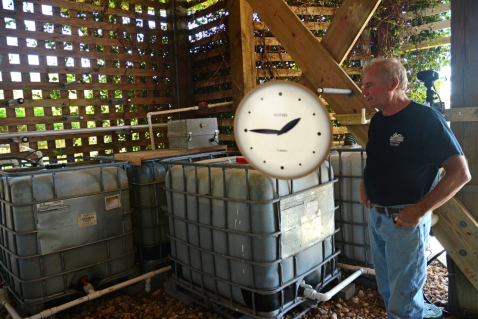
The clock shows h=1 m=45
